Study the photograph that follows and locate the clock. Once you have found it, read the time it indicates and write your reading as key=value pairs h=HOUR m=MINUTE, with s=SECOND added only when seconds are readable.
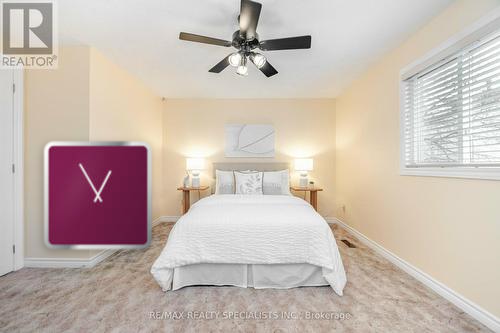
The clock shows h=12 m=55
